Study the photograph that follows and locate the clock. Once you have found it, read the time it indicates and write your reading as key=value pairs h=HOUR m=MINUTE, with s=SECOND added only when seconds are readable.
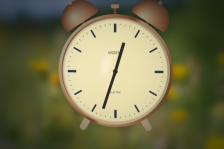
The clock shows h=12 m=33
